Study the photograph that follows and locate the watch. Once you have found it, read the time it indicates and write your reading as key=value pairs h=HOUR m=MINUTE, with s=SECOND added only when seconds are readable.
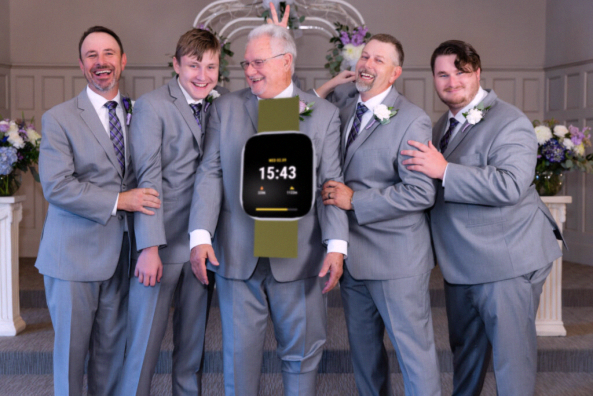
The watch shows h=15 m=43
